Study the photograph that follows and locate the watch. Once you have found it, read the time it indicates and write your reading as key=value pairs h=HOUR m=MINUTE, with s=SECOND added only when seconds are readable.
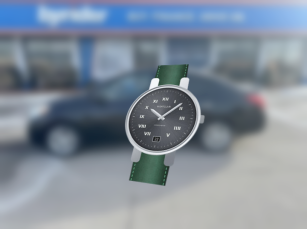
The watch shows h=10 m=8
